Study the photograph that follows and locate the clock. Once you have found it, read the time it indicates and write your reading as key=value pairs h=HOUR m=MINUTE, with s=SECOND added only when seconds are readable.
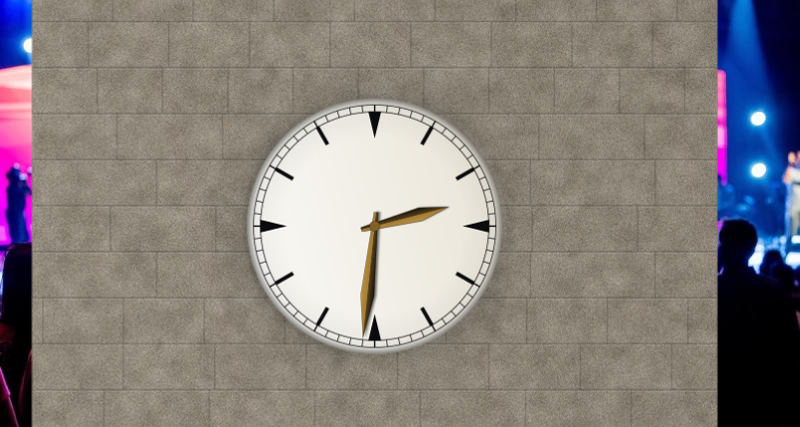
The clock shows h=2 m=31
